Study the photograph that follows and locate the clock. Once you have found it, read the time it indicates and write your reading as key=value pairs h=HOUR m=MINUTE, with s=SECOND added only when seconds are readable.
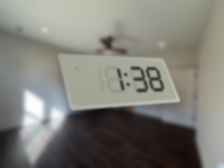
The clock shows h=1 m=38
